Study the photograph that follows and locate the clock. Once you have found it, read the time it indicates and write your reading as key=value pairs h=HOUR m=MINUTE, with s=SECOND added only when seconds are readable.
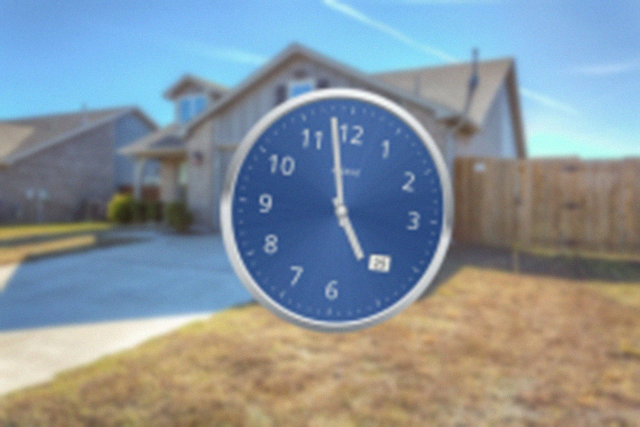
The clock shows h=4 m=58
